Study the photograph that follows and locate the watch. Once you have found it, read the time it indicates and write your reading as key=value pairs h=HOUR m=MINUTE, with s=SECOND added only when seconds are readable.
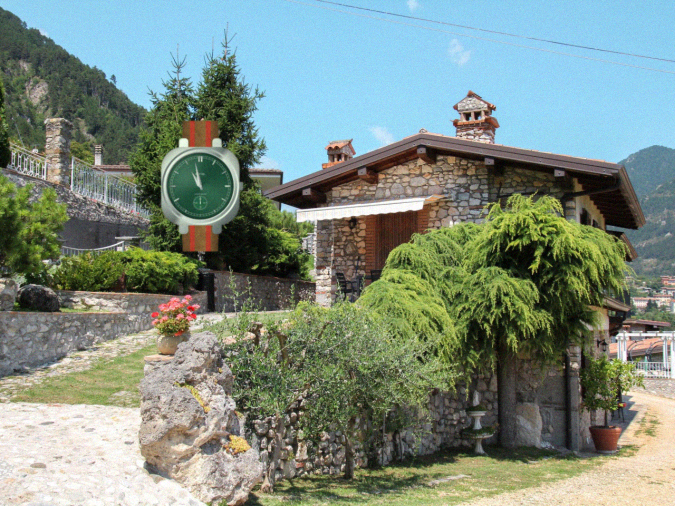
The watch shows h=10 m=58
